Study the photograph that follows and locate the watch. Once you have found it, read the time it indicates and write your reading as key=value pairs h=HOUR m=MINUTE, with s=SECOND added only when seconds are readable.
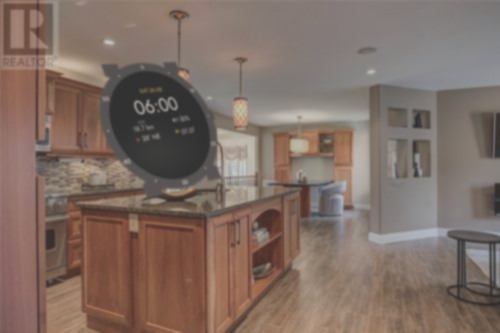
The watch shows h=6 m=0
